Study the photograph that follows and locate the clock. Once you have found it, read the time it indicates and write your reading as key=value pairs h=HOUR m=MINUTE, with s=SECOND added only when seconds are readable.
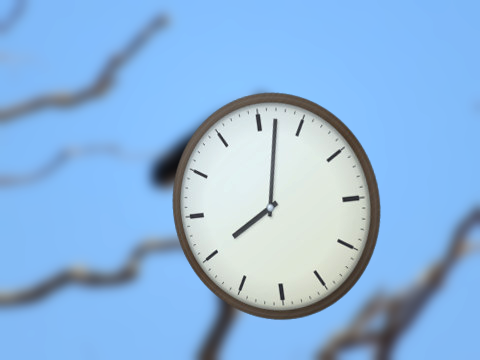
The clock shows h=8 m=2
